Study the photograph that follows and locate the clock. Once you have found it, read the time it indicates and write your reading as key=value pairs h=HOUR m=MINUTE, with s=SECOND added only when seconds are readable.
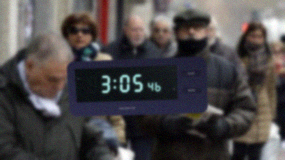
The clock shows h=3 m=5
